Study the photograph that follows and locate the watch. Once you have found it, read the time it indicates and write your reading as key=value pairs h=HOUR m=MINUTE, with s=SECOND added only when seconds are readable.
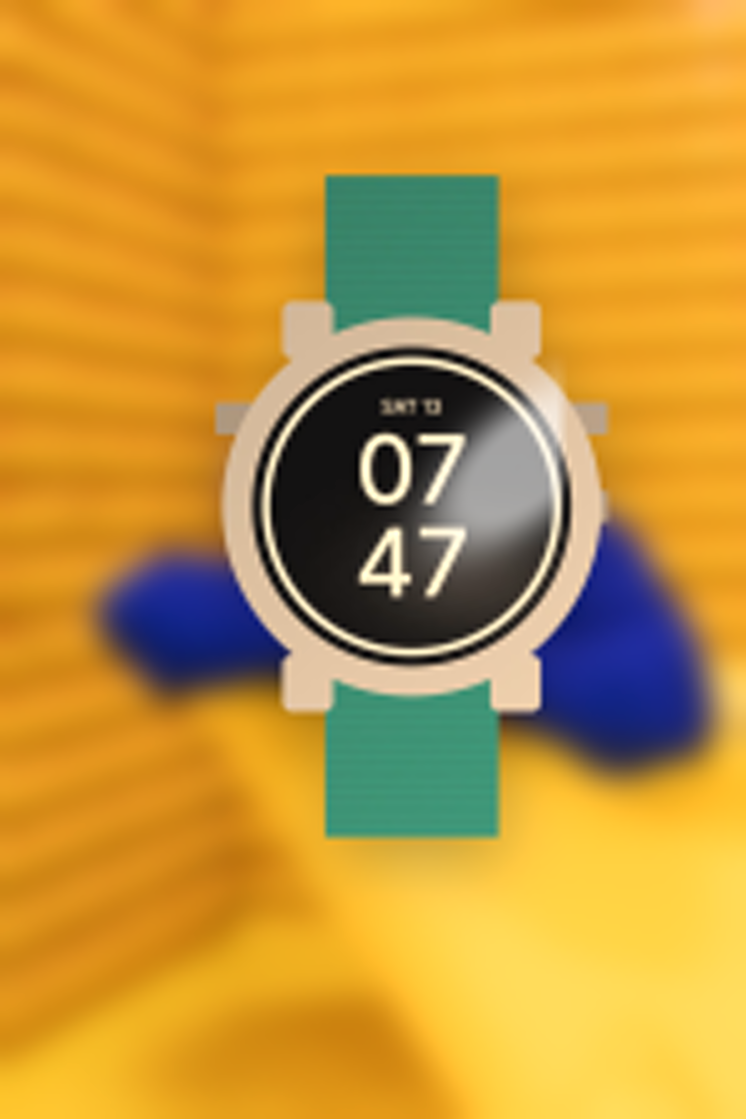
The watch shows h=7 m=47
